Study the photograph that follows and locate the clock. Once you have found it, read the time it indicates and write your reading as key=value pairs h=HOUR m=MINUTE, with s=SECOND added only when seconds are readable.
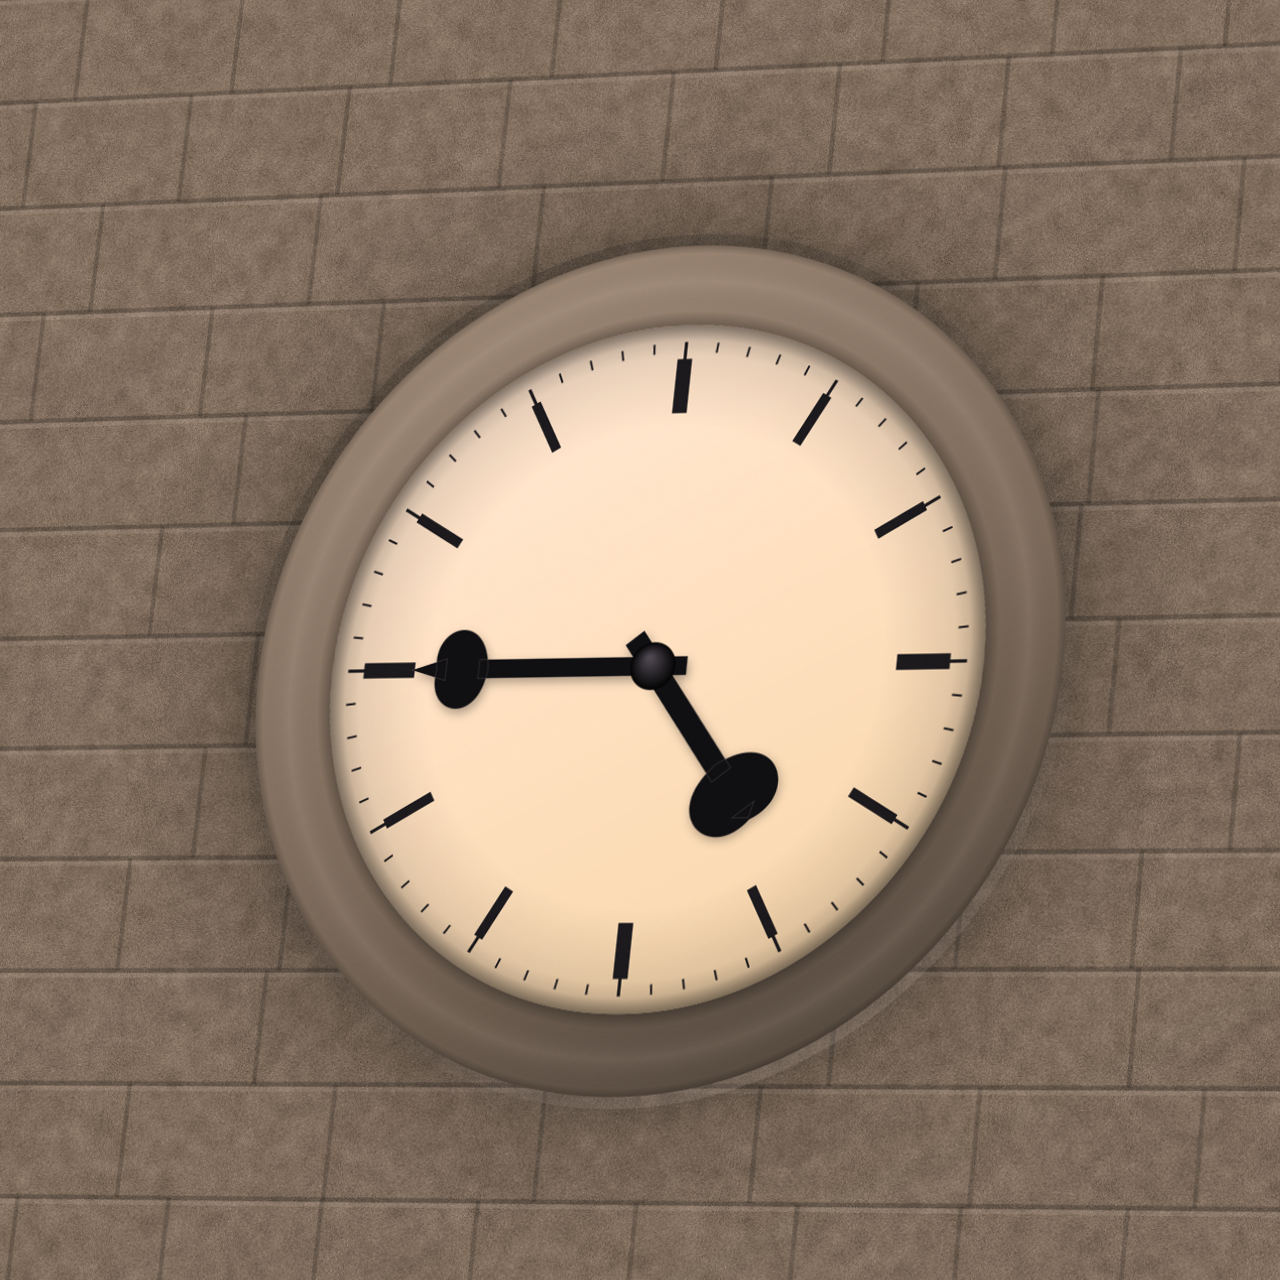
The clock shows h=4 m=45
